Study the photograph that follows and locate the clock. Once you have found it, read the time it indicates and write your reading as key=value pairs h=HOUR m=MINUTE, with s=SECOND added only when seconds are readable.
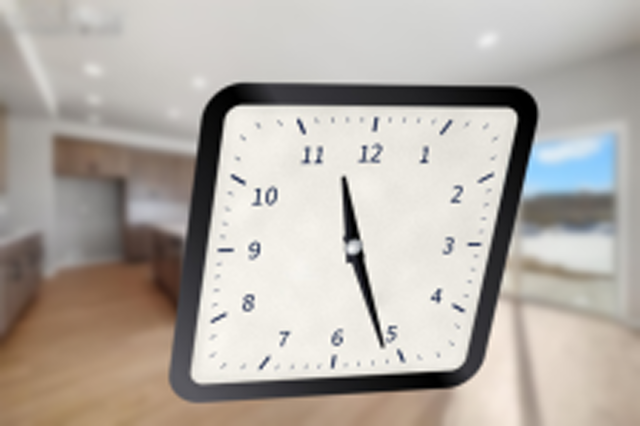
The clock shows h=11 m=26
